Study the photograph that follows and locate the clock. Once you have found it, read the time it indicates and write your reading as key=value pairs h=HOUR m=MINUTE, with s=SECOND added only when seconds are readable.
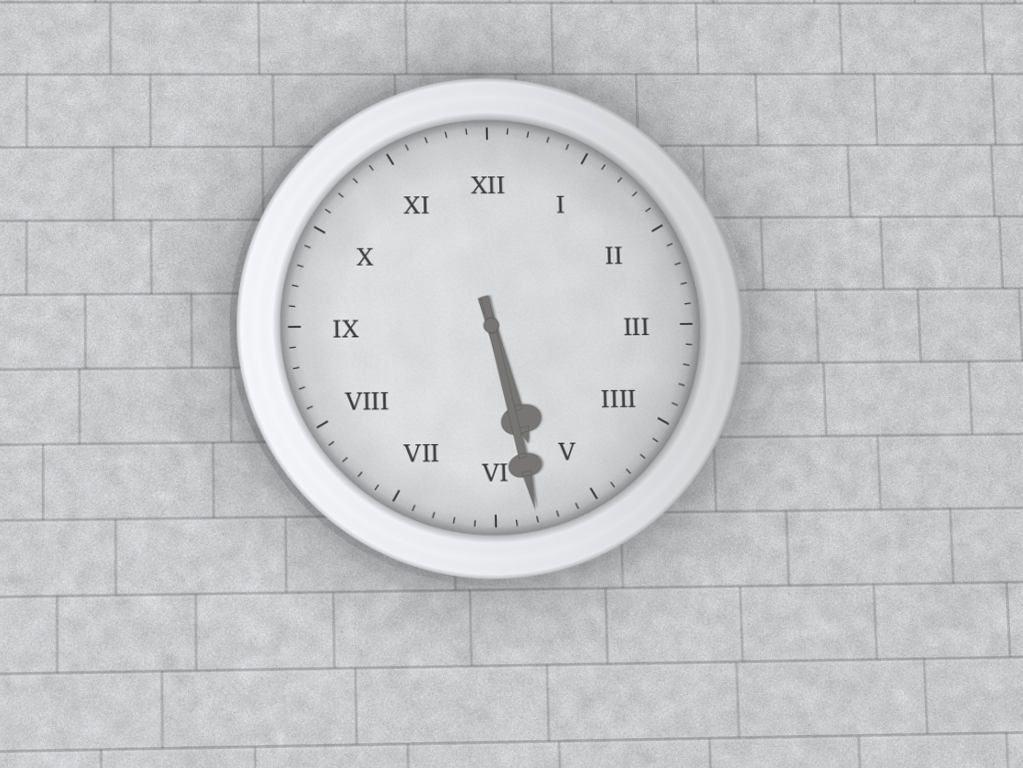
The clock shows h=5 m=28
